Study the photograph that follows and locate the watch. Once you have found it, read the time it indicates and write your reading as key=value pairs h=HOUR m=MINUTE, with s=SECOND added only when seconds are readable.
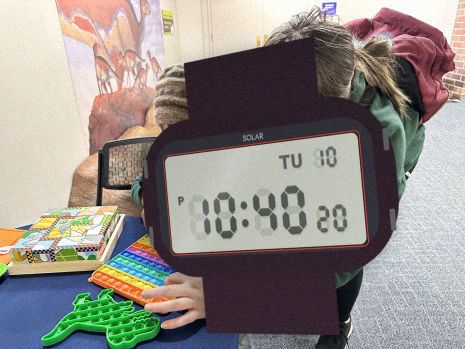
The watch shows h=10 m=40 s=20
